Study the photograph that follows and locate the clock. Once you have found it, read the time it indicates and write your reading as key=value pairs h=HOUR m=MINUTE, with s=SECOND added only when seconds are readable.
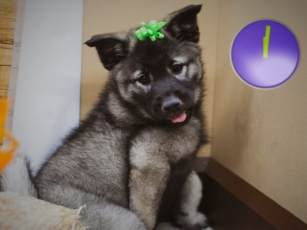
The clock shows h=12 m=1
